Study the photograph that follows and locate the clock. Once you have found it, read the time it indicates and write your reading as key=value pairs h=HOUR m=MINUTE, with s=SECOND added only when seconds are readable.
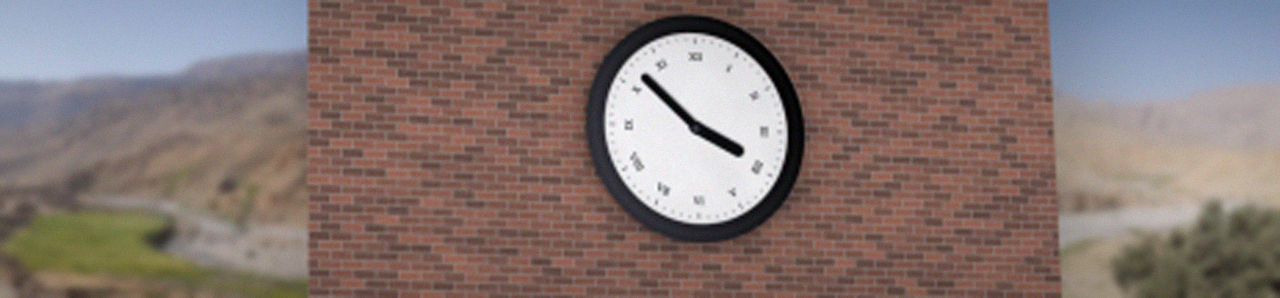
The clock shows h=3 m=52
